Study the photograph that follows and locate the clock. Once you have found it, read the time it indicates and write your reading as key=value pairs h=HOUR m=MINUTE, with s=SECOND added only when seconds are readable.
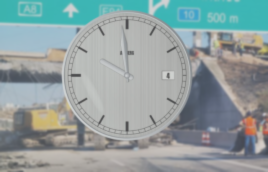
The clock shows h=9 m=59
